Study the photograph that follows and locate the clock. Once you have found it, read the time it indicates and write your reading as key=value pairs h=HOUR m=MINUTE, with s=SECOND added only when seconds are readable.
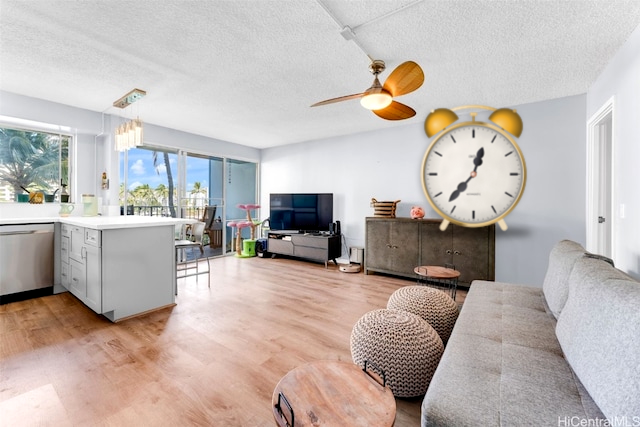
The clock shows h=12 m=37
